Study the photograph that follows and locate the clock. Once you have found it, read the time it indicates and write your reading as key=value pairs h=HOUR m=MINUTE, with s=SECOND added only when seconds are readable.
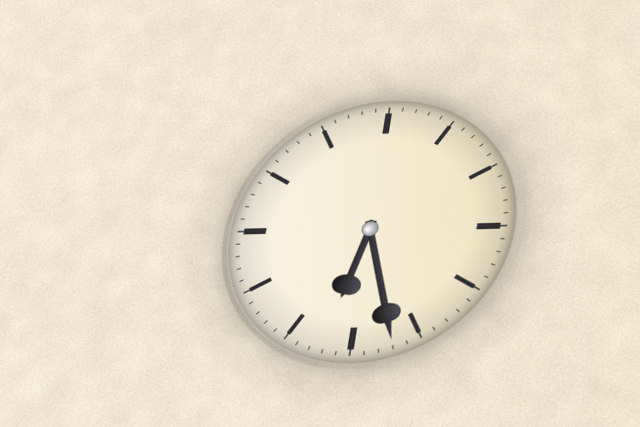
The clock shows h=6 m=27
